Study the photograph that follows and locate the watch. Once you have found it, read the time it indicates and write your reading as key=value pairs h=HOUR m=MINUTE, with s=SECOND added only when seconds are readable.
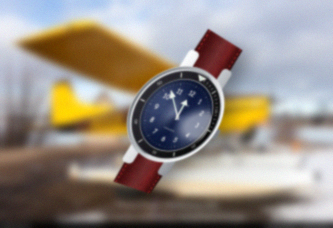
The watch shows h=11 m=52
